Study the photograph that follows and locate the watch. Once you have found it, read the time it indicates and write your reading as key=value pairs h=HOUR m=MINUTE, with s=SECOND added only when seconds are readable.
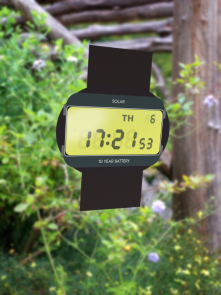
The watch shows h=17 m=21 s=53
